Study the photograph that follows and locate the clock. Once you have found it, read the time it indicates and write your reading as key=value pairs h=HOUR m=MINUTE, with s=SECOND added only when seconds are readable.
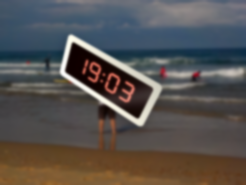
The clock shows h=19 m=3
